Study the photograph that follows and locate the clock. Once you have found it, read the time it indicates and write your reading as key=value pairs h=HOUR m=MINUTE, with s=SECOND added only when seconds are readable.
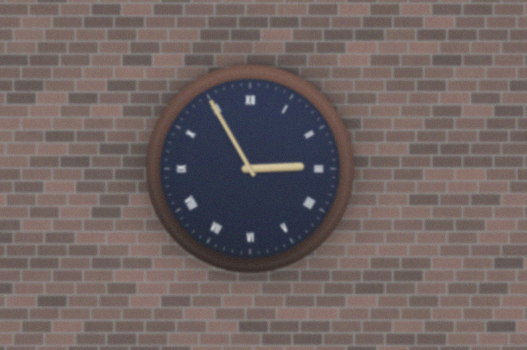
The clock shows h=2 m=55
